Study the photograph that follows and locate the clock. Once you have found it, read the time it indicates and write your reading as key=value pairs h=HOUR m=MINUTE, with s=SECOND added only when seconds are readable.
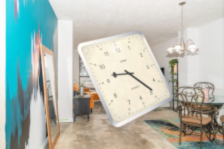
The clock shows h=9 m=24
